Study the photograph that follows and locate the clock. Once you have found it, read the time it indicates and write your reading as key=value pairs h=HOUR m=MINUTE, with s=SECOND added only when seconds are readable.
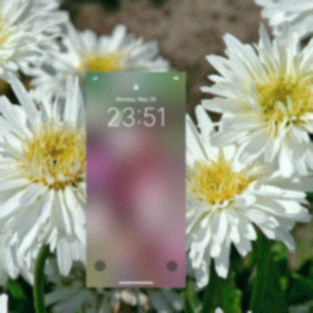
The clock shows h=23 m=51
